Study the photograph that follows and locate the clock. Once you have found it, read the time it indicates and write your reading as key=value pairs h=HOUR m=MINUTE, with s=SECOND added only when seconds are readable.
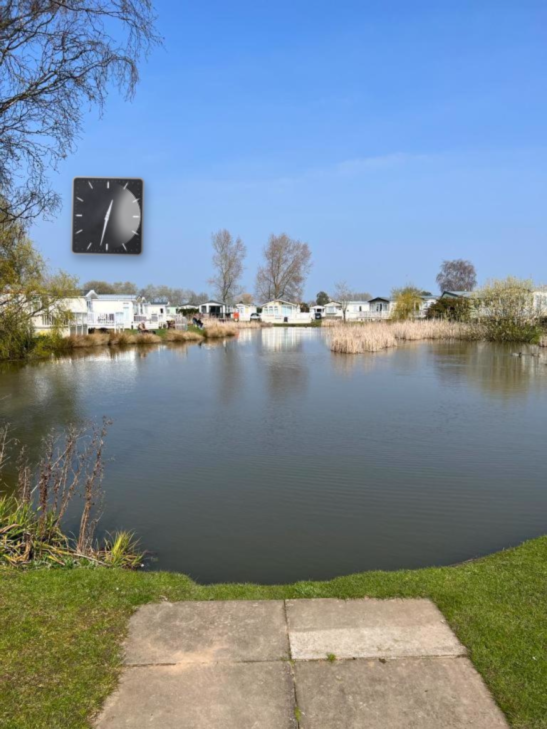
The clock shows h=12 m=32
